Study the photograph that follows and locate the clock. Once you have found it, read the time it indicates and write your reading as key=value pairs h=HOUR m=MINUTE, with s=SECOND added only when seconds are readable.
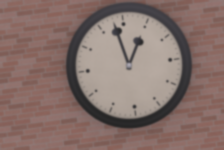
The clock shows h=12 m=58
